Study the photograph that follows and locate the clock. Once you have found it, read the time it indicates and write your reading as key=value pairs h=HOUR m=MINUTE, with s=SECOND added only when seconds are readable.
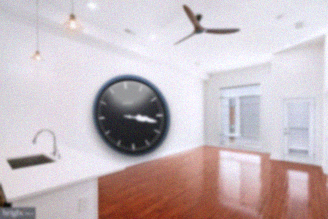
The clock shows h=3 m=17
